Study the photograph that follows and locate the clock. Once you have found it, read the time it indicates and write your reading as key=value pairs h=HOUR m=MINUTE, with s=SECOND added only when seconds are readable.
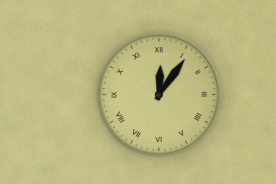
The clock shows h=12 m=6
